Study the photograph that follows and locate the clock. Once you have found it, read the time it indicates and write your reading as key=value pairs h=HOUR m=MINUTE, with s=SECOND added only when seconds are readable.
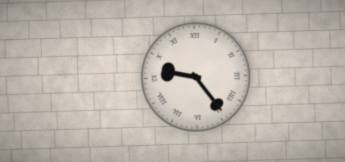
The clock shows h=9 m=24
